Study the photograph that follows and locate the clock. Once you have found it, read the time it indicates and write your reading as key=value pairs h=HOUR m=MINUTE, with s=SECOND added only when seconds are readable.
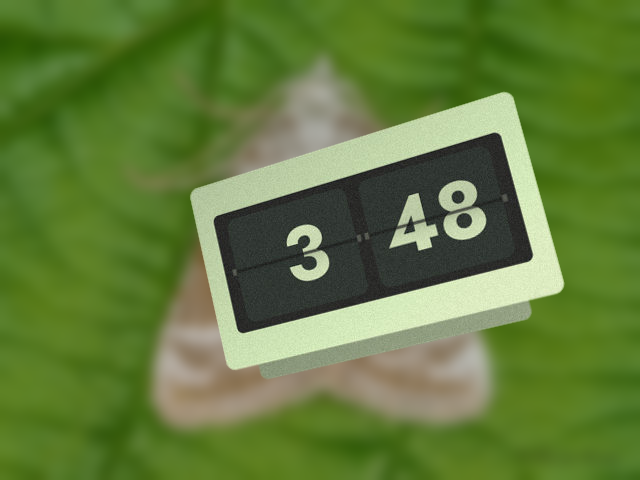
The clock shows h=3 m=48
